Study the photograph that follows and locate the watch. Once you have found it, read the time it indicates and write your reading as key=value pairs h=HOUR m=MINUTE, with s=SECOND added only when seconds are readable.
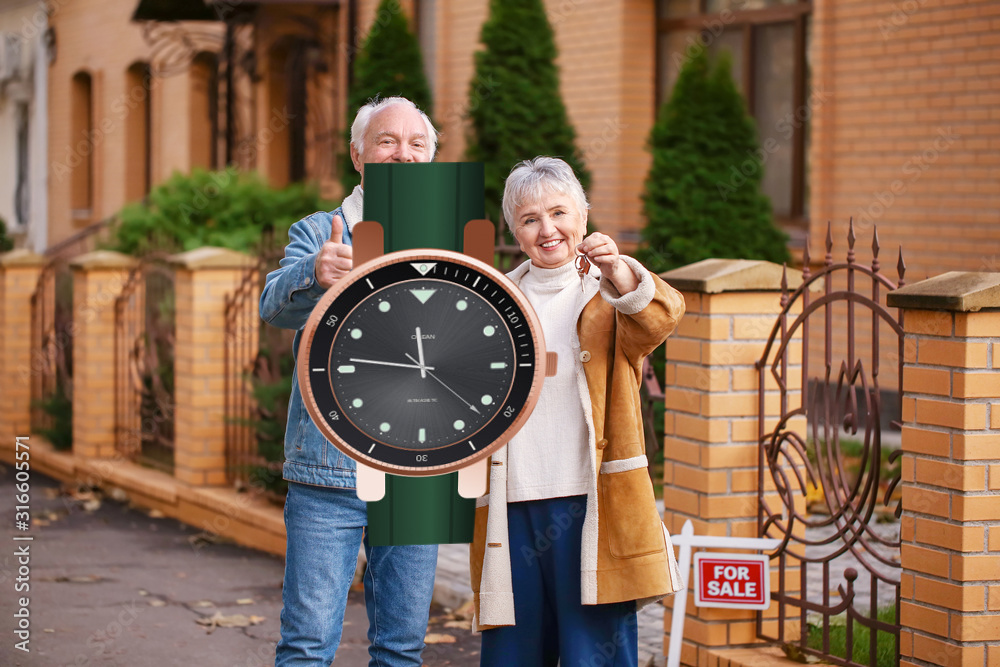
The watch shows h=11 m=46 s=22
